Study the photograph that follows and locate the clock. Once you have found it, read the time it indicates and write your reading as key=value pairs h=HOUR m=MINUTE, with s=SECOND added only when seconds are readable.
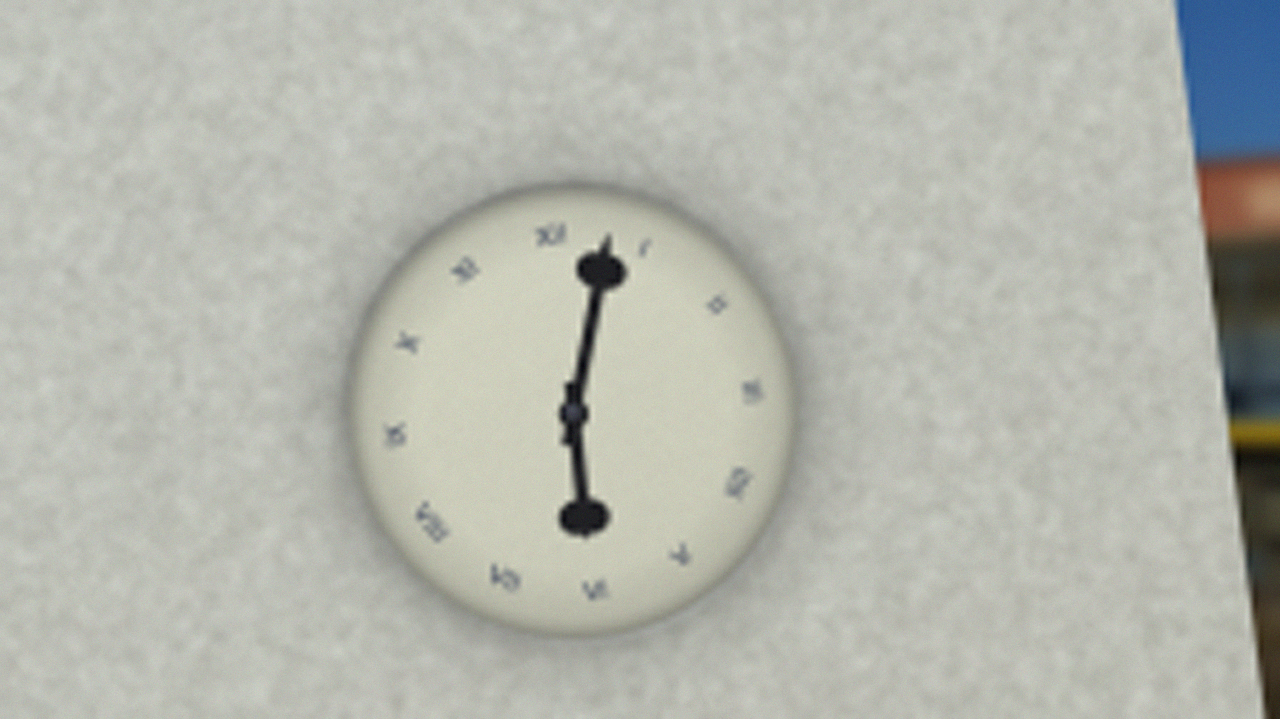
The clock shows h=6 m=3
